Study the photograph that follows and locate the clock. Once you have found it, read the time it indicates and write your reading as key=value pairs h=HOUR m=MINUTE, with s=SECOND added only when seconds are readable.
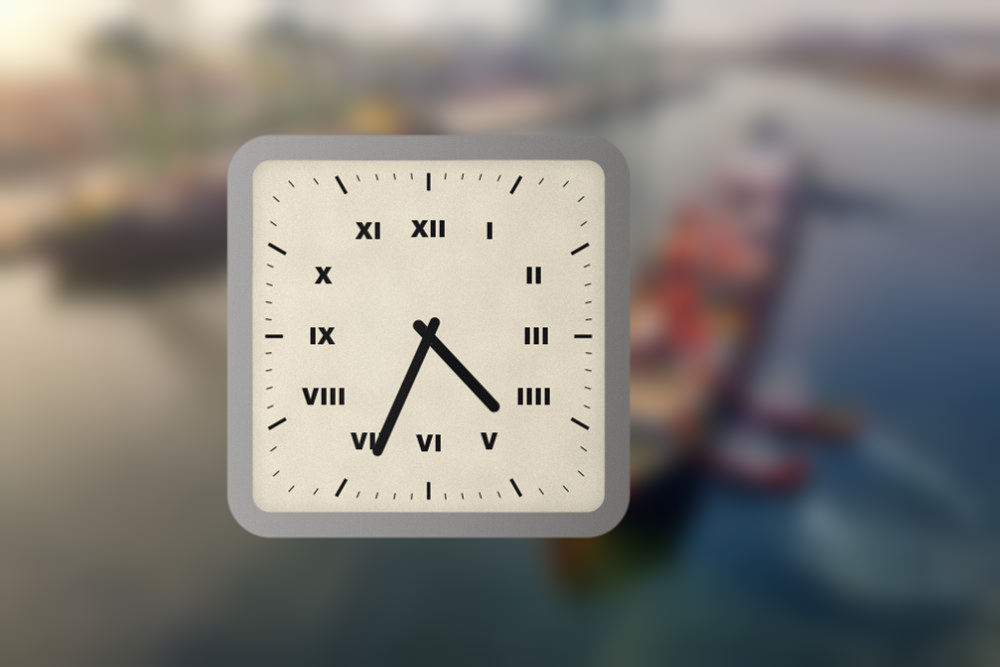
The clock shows h=4 m=34
